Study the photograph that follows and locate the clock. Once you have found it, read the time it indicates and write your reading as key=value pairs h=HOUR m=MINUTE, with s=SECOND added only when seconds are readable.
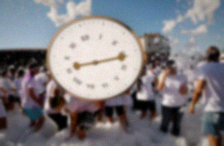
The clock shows h=9 m=16
